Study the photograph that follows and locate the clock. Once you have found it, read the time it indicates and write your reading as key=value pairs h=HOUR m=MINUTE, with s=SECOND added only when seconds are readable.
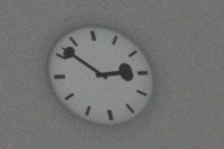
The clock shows h=2 m=52
